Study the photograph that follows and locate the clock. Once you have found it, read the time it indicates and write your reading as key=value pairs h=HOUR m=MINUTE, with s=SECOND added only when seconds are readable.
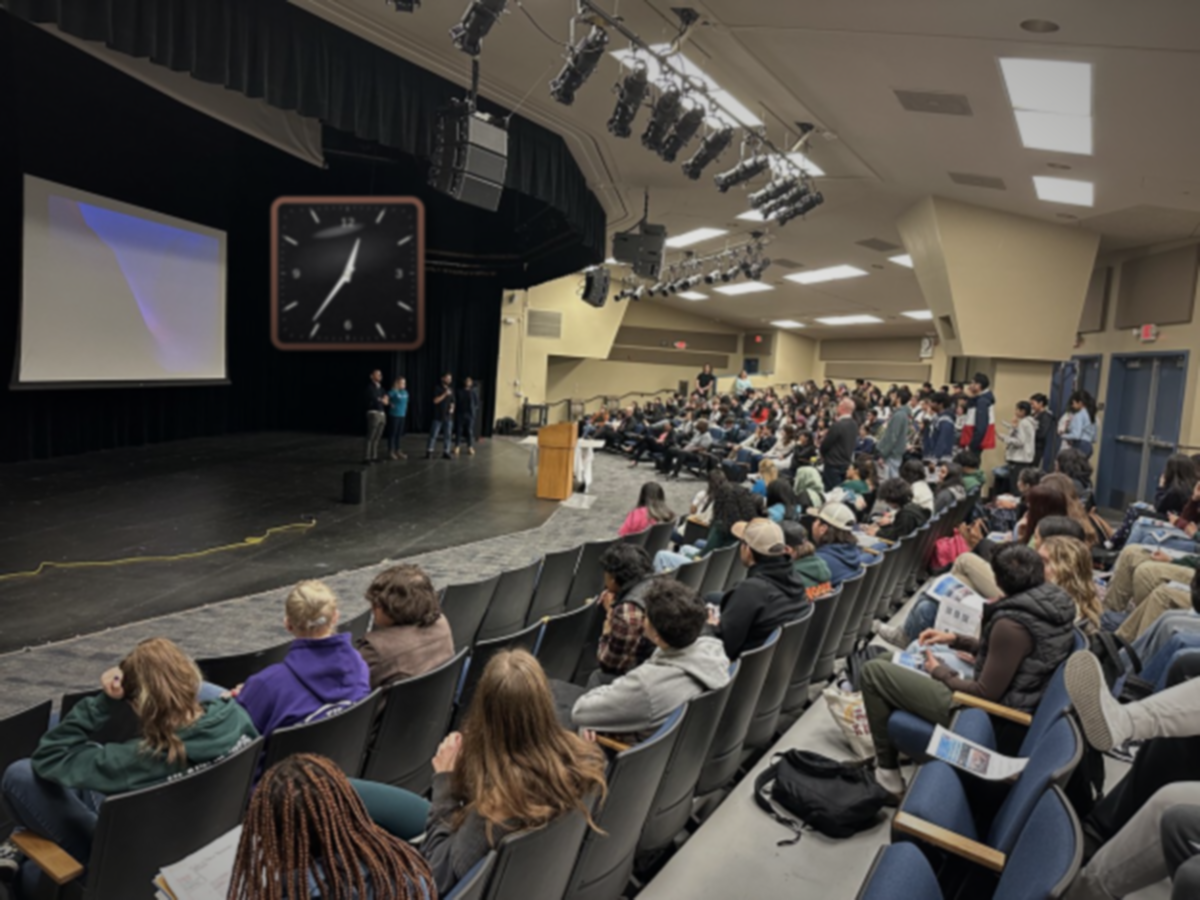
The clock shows h=12 m=36
